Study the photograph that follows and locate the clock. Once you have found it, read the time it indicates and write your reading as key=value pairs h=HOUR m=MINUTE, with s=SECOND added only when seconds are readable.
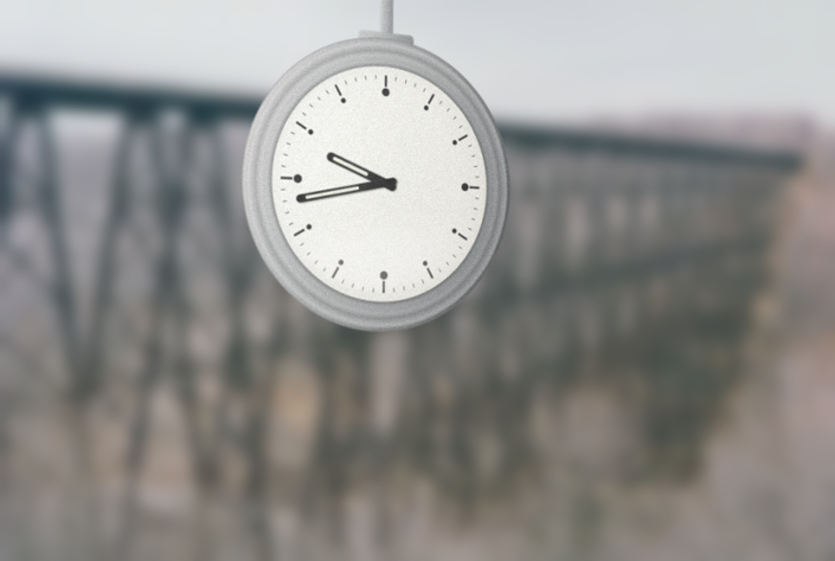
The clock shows h=9 m=43
